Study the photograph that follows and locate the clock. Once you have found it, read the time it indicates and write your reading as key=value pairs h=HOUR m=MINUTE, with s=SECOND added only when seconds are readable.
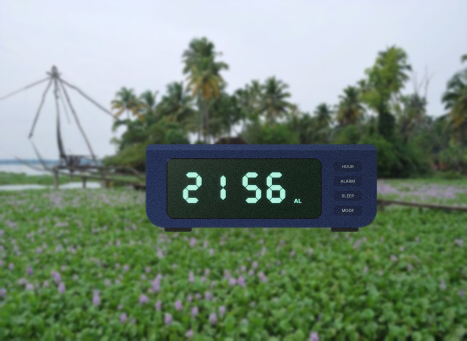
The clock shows h=21 m=56
